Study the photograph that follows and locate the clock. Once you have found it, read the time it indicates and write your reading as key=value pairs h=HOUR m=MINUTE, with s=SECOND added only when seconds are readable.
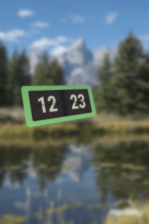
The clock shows h=12 m=23
